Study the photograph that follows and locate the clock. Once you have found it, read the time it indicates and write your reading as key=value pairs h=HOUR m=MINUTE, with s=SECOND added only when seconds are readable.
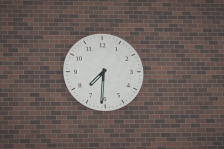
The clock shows h=7 m=31
